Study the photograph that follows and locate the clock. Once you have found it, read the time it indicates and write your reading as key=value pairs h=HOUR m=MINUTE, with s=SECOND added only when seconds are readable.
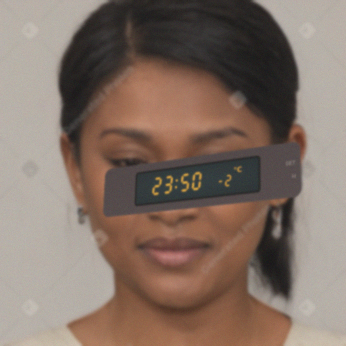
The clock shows h=23 m=50
